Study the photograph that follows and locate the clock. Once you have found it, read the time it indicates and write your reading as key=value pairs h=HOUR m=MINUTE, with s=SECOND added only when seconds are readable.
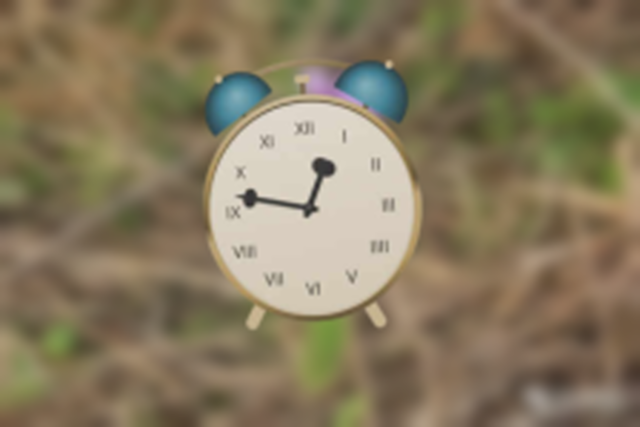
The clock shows h=12 m=47
